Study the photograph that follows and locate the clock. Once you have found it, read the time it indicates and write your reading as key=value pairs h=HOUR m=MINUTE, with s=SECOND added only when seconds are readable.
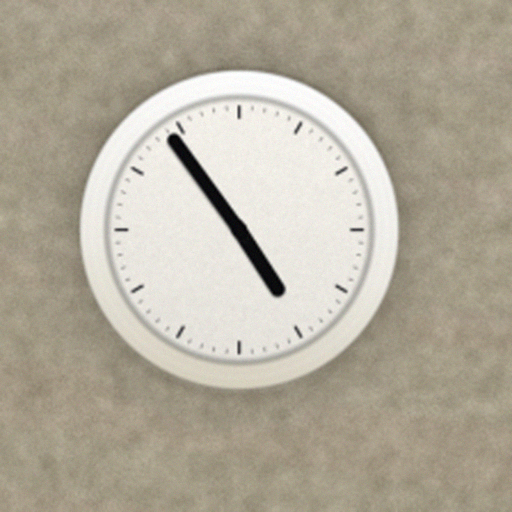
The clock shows h=4 m=54
